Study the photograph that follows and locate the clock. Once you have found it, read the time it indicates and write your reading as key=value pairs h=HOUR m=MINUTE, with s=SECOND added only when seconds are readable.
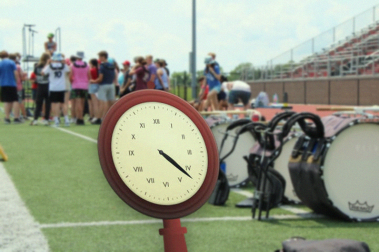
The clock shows h=4 m=22
